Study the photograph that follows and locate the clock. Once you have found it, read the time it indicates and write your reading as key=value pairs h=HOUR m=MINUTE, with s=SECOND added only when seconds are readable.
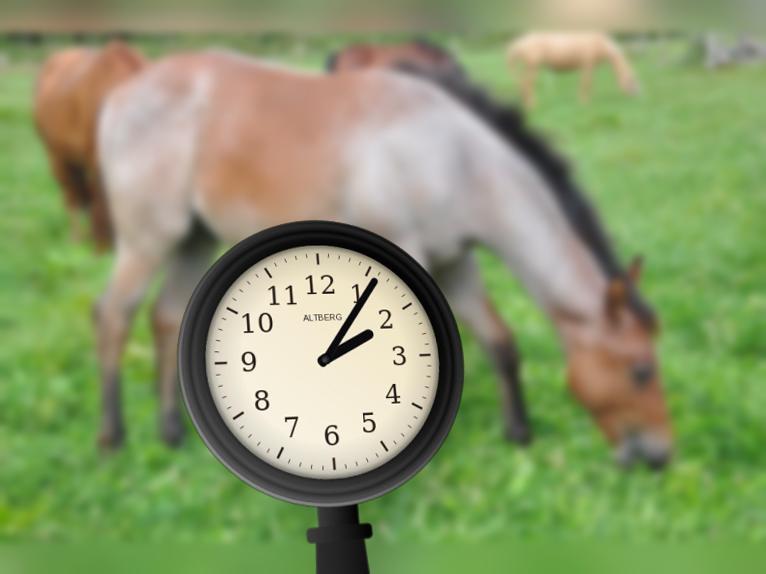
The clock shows h=2 m=6
